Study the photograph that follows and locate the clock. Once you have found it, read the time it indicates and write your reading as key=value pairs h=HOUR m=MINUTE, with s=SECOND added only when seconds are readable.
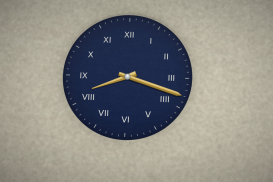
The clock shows h=8 m=18
